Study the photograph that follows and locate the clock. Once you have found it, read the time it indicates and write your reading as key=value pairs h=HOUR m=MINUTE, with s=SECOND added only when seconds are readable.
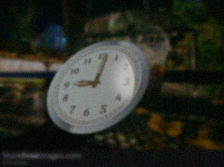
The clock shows h=9 m=1
